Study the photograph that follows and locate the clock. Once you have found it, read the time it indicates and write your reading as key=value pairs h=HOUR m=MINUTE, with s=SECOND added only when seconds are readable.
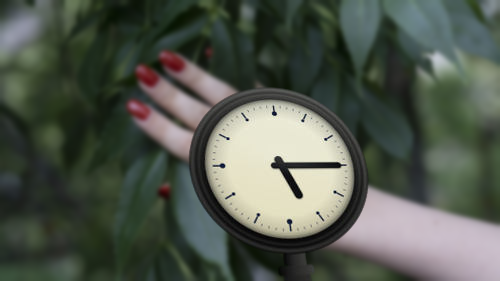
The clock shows h=5 m=15
